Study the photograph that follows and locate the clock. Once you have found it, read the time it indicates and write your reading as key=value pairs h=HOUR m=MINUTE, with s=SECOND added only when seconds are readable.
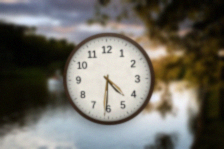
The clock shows h=4 m=31
